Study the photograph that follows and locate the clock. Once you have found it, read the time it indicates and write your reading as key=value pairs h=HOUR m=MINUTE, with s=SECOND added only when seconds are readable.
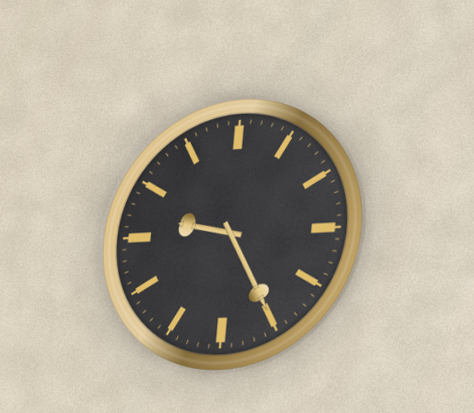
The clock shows h=9 m=25
